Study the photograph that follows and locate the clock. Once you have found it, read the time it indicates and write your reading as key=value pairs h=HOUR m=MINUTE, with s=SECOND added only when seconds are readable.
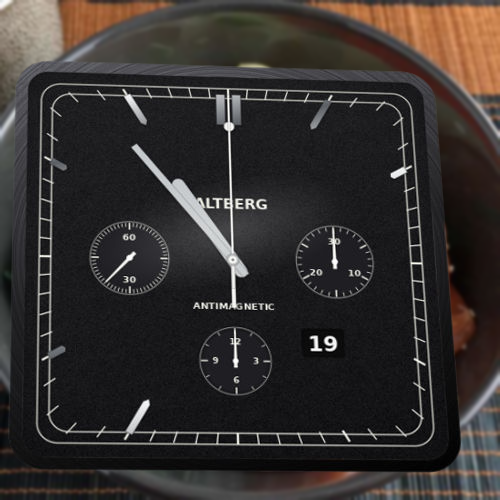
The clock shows h=10 m=53 s=37
